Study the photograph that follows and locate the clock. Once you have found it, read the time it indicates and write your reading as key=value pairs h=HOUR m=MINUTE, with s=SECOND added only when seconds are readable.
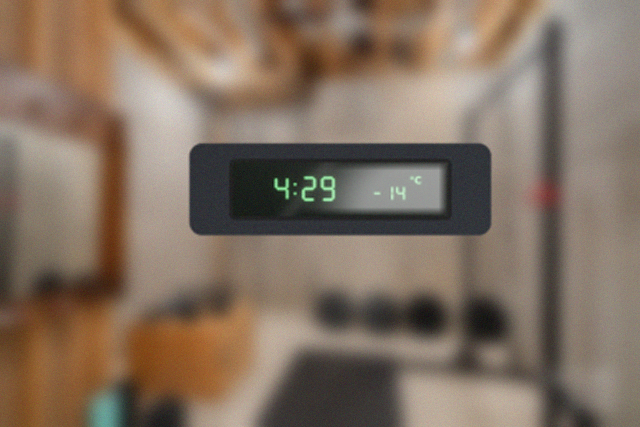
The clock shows h=4 m=29
